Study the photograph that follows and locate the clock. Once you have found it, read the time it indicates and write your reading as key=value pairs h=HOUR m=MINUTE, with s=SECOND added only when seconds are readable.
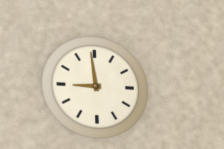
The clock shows h=8 m=59
